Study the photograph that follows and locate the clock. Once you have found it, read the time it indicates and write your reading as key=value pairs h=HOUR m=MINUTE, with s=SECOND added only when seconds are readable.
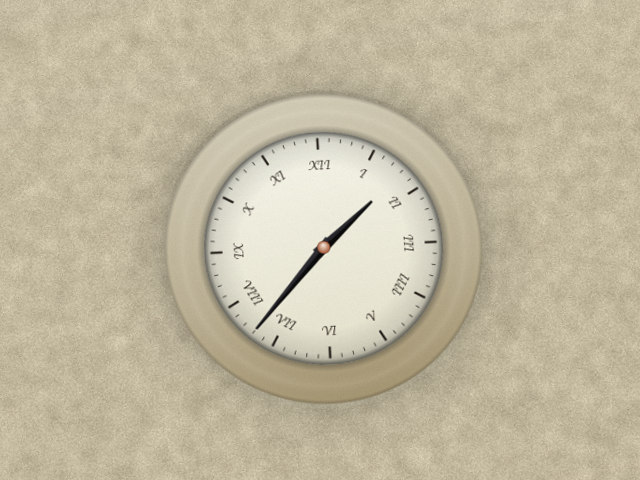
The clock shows h=1 m=37
